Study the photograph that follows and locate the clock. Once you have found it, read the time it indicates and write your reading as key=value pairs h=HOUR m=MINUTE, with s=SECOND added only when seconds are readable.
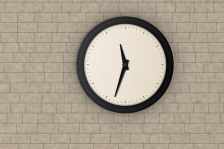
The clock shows h=11 m=33
